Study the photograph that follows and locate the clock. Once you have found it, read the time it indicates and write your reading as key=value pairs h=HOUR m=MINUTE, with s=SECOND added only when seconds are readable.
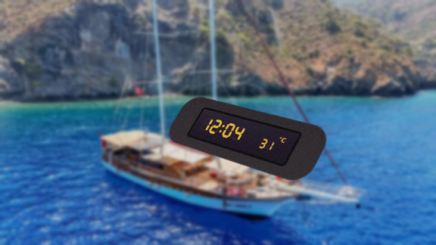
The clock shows h=12 m=4
